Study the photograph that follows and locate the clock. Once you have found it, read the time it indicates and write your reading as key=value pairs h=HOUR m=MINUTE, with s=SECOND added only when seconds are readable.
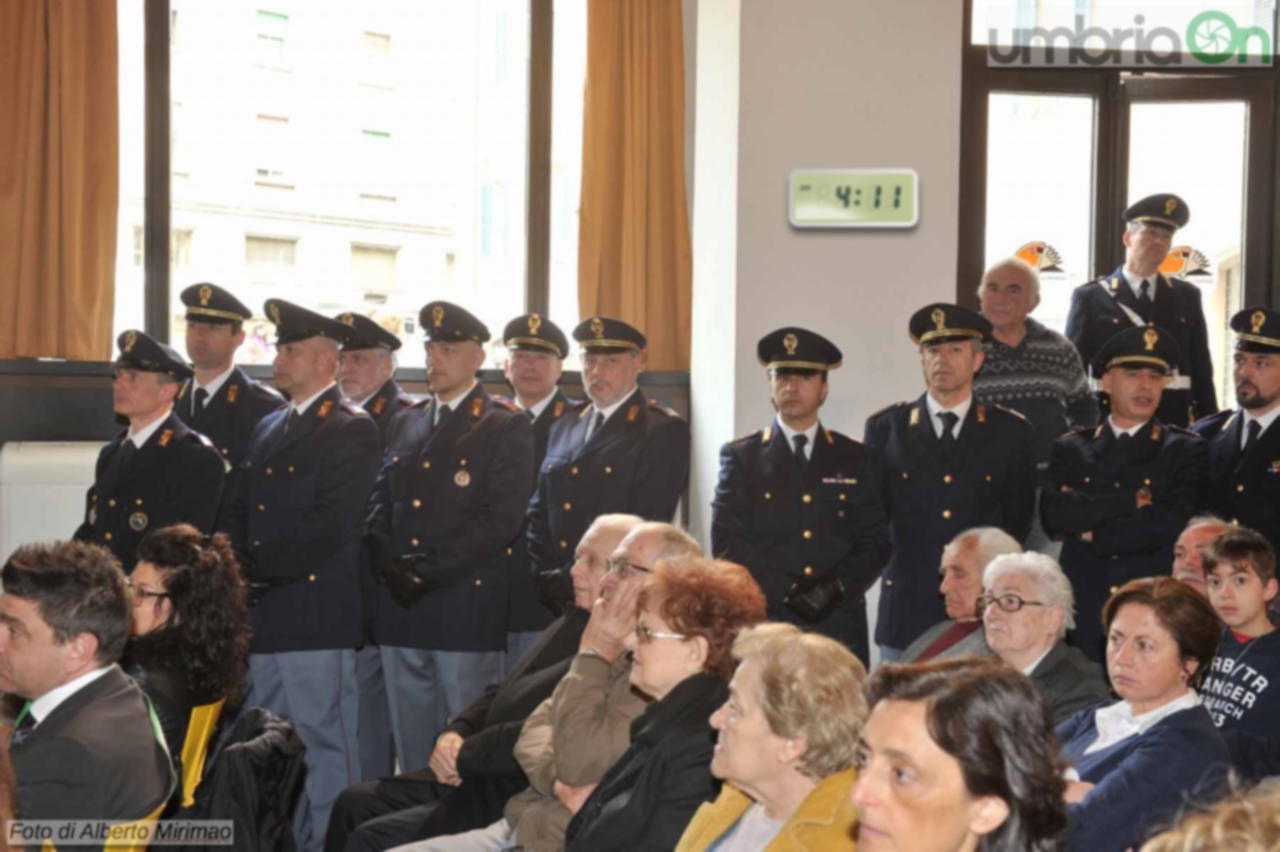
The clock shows h=4 m=11
